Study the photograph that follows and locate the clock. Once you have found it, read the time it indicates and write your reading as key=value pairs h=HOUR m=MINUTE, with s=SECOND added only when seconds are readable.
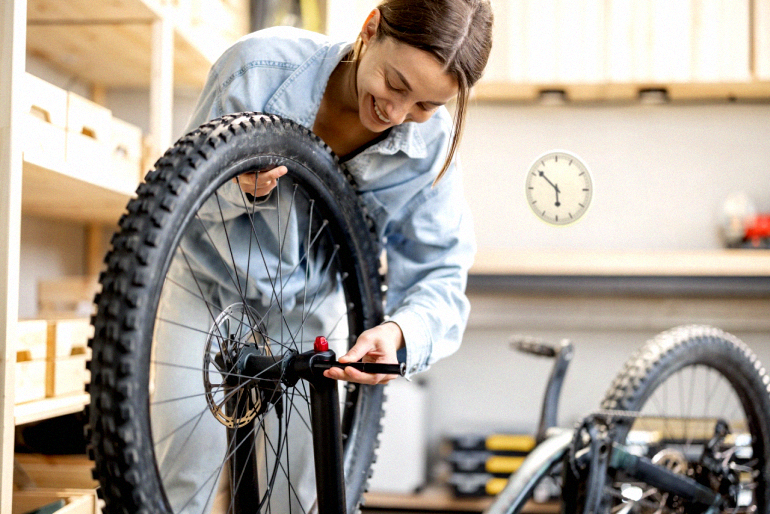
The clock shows h=5 m=52
